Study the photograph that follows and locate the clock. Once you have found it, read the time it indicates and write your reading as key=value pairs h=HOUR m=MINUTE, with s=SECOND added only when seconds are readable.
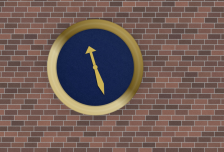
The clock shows h=11 m=27
